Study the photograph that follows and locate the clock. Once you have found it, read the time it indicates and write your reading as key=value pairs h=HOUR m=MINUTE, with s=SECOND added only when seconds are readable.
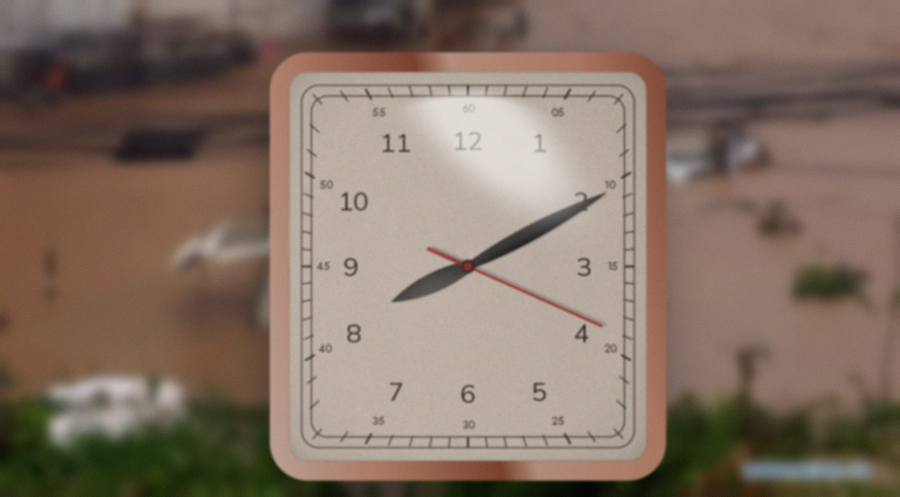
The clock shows h=8 m=10 s=19
